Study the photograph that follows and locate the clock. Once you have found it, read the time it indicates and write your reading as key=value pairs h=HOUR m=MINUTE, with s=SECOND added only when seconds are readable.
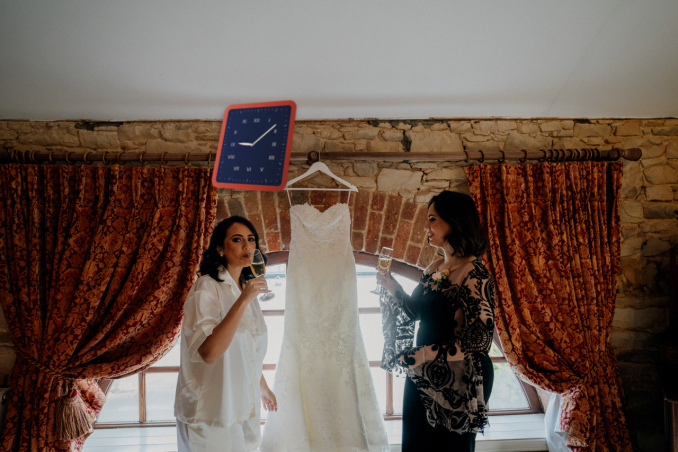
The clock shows h=9 m=8
